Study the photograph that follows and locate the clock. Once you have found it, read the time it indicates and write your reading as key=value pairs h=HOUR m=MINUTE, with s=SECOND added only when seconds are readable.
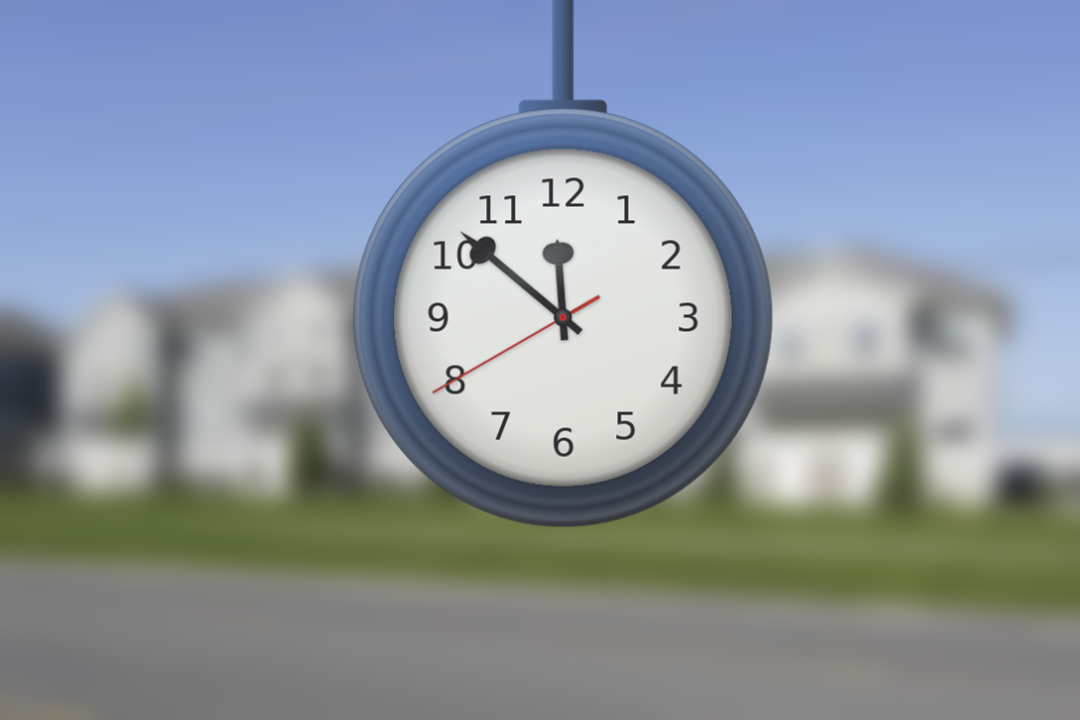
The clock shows h=11 m=51 s=40
